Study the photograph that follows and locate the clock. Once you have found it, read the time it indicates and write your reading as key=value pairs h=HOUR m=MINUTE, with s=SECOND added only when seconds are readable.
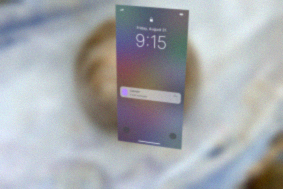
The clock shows h=9 m=15
